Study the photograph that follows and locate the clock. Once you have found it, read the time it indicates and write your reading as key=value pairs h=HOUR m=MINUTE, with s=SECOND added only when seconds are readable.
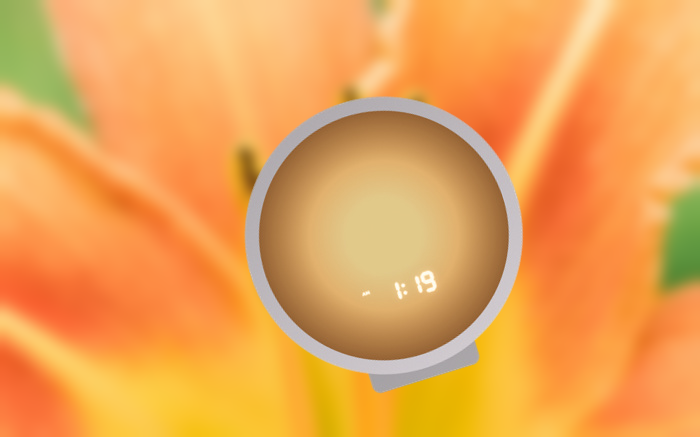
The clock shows h=1 m=19
